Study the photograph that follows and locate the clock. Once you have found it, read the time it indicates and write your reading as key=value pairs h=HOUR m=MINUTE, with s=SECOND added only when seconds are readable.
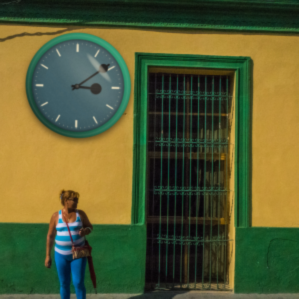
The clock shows h=3 m=9
